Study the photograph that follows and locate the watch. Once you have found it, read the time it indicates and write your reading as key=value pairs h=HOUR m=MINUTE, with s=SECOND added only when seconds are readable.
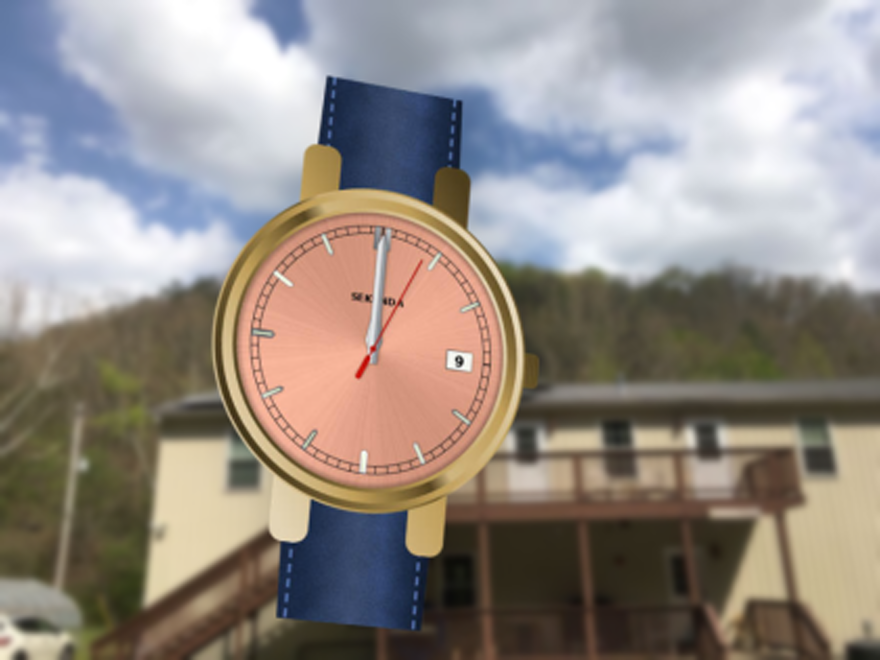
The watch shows h=12 m=0 s=4
